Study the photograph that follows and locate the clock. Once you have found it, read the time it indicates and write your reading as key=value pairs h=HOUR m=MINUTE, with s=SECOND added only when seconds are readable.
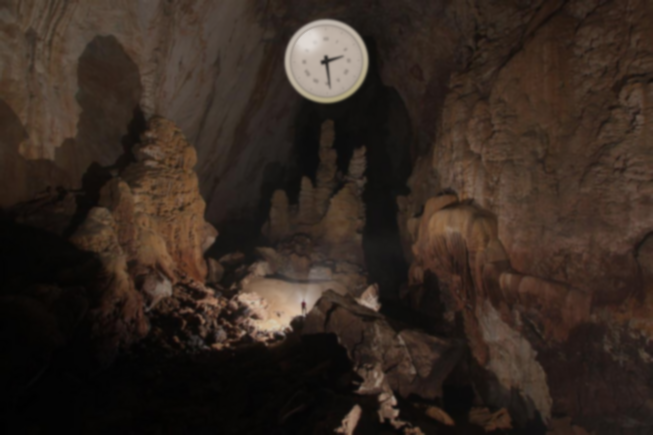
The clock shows h=2 m=29
